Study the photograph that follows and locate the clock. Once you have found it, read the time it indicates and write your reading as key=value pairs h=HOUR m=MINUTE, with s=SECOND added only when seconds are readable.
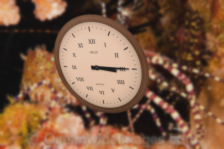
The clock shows h=3 m=15
